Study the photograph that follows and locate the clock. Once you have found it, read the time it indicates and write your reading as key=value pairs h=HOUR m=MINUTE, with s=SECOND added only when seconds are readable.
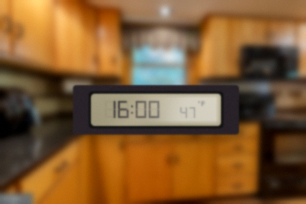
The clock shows h=16 m=0
